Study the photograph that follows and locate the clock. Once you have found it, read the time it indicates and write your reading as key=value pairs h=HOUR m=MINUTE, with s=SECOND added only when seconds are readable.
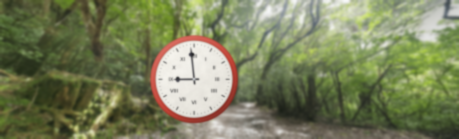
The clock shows h=8 m=59
